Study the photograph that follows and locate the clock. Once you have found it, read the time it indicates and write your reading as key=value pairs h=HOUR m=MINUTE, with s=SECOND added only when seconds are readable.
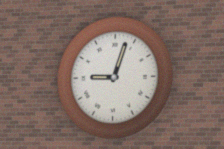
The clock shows h=9 m=3
